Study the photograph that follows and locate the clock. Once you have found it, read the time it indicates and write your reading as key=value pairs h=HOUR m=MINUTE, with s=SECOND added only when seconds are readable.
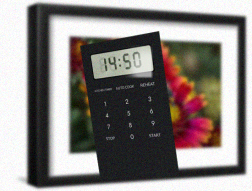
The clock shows h=14 m=50
